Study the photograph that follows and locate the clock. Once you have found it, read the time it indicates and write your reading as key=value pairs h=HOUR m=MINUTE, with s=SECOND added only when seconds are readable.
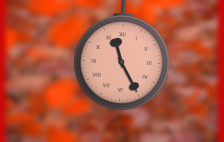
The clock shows h=11 m=25
